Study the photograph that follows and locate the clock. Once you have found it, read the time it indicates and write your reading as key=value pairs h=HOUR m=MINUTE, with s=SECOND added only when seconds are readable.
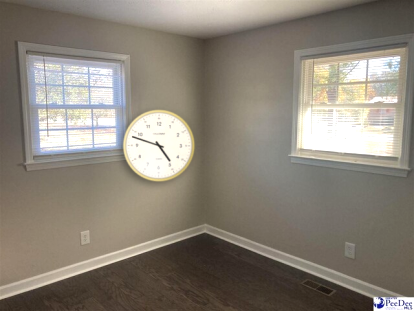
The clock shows h=4 m=48
